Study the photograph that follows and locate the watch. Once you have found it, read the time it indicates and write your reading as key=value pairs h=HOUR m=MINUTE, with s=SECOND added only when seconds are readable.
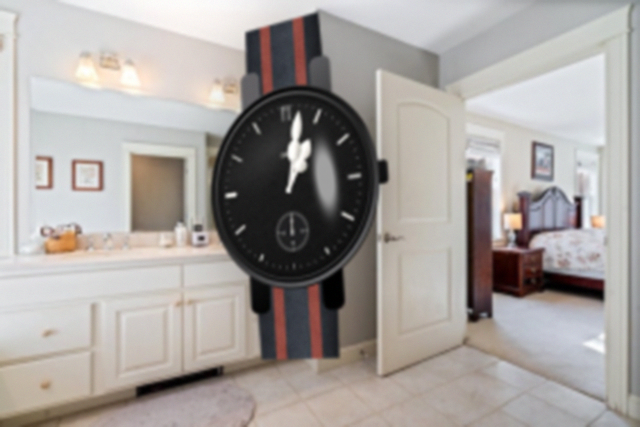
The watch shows h=1 m=2
